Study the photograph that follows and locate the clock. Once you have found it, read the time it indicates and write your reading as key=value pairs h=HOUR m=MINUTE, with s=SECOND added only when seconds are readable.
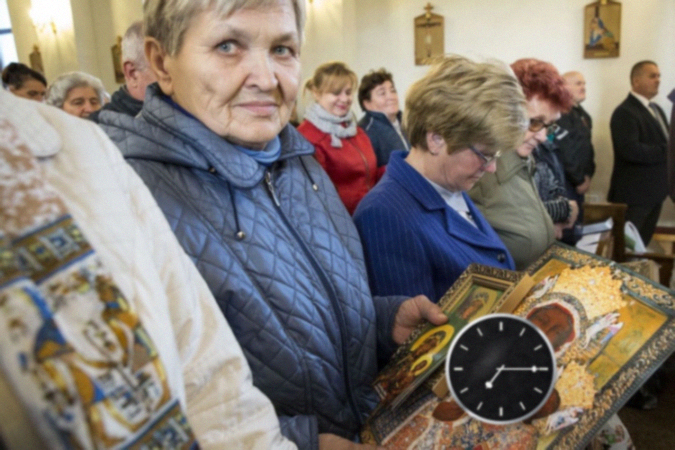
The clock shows h=7 m=15
